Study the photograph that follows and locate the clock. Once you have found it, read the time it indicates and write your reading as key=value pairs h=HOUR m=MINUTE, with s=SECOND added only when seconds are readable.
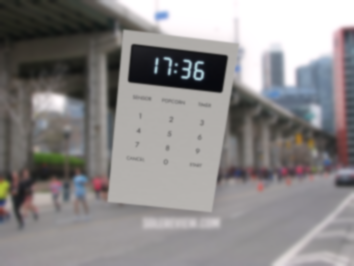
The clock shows h=17 m=36
